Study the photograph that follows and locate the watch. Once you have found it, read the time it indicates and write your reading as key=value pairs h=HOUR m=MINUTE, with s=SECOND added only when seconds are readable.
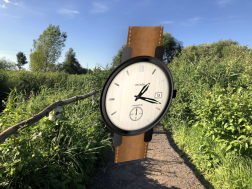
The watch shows h=1 m=18
